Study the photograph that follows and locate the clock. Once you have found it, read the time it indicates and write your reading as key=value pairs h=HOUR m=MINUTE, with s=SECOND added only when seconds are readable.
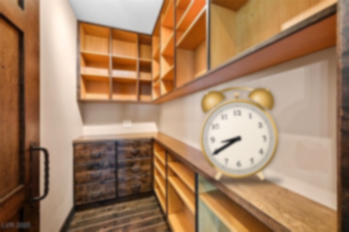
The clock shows h=8 m=40
